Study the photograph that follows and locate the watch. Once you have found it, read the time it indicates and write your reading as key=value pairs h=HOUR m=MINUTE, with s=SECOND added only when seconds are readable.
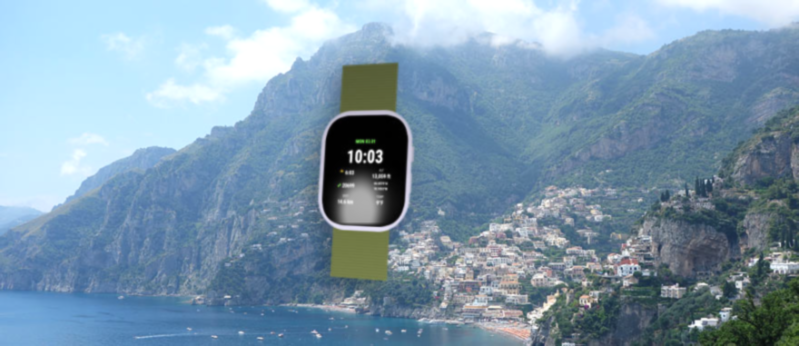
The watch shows h=10 m=3
